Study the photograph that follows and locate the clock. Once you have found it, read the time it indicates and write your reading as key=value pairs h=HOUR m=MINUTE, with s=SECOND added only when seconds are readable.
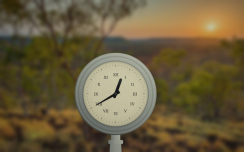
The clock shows h=12 m=40
